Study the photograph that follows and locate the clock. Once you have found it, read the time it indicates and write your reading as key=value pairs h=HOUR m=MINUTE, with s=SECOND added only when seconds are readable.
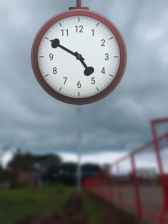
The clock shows h=4 m=50
